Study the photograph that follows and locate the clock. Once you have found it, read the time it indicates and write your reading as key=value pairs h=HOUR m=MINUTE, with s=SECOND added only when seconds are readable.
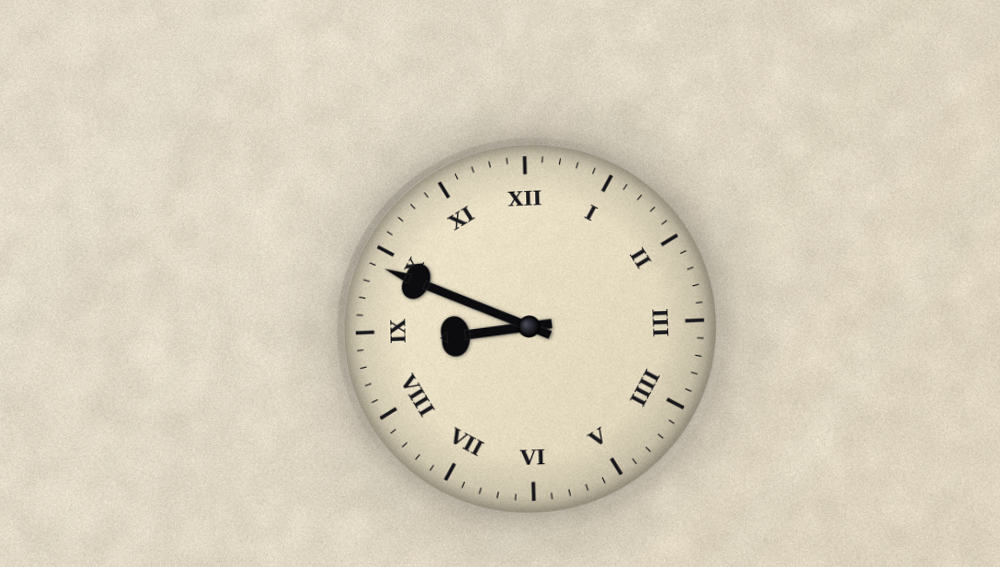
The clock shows h=8 m=49
